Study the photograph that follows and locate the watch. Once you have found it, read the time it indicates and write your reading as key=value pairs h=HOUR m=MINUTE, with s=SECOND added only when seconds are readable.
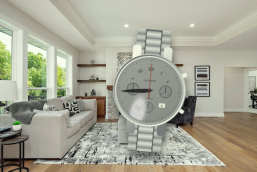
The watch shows h=8 m=44
